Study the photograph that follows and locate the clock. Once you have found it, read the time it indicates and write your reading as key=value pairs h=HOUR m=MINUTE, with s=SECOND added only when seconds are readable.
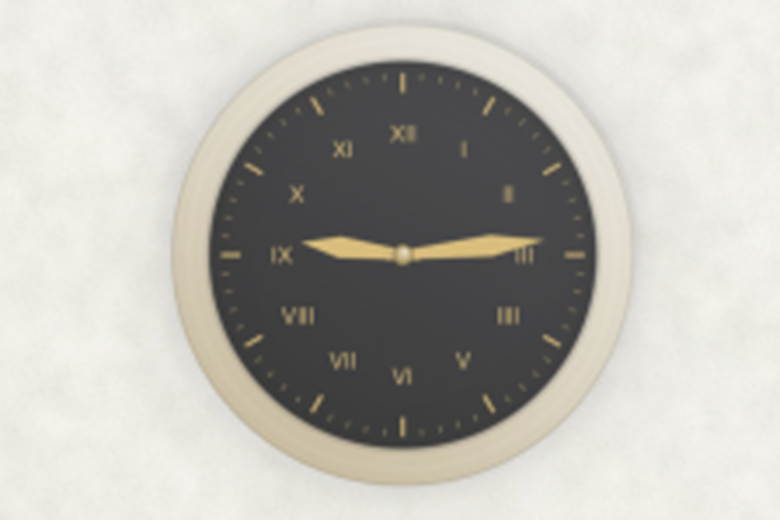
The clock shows h=9 m=14
